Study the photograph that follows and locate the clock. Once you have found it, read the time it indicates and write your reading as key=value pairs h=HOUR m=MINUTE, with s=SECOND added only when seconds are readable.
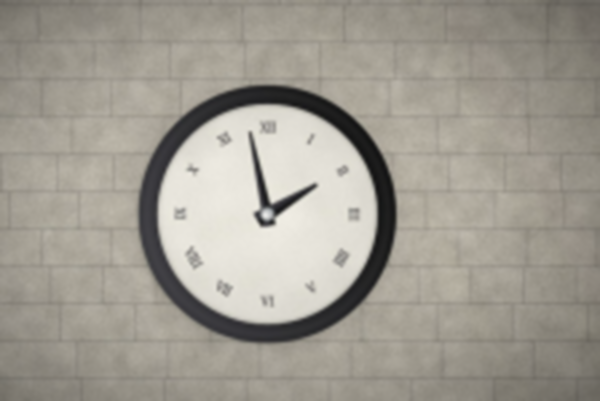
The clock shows h=1 m=58
